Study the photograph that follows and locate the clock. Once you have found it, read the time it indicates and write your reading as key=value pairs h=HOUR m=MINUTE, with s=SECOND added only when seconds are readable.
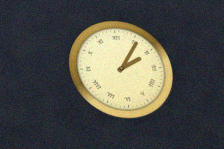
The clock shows h=2 m=6
